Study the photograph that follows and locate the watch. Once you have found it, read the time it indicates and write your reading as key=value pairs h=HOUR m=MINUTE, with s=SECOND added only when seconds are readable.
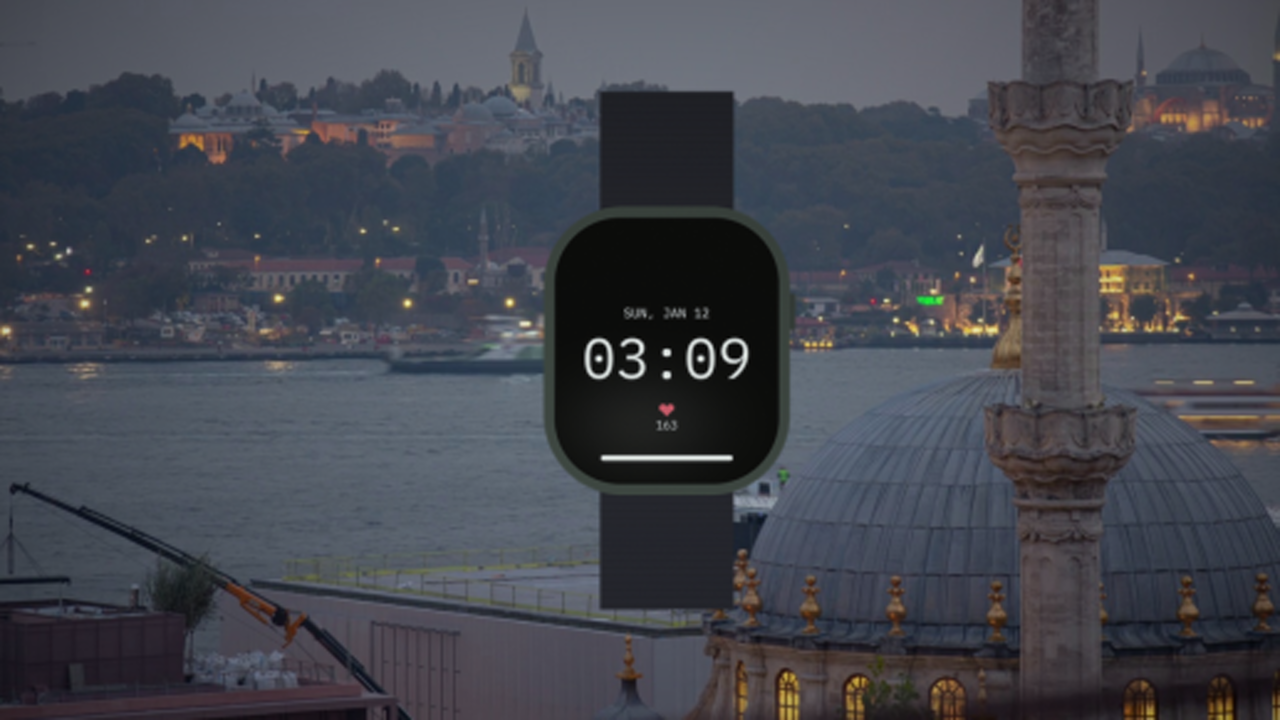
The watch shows h=3 m=9
